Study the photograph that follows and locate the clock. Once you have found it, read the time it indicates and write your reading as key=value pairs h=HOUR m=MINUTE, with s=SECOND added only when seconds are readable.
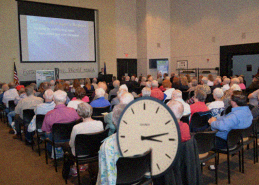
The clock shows h=3 m=13
